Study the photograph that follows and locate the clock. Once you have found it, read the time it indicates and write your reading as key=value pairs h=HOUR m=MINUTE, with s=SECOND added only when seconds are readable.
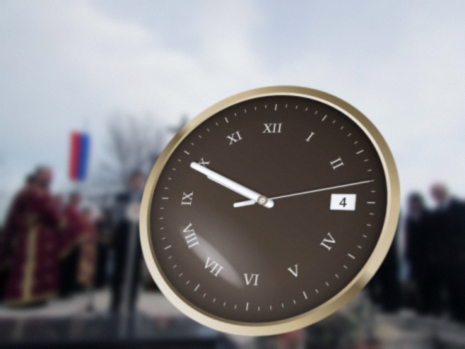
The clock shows h=9 m=49 s=13
